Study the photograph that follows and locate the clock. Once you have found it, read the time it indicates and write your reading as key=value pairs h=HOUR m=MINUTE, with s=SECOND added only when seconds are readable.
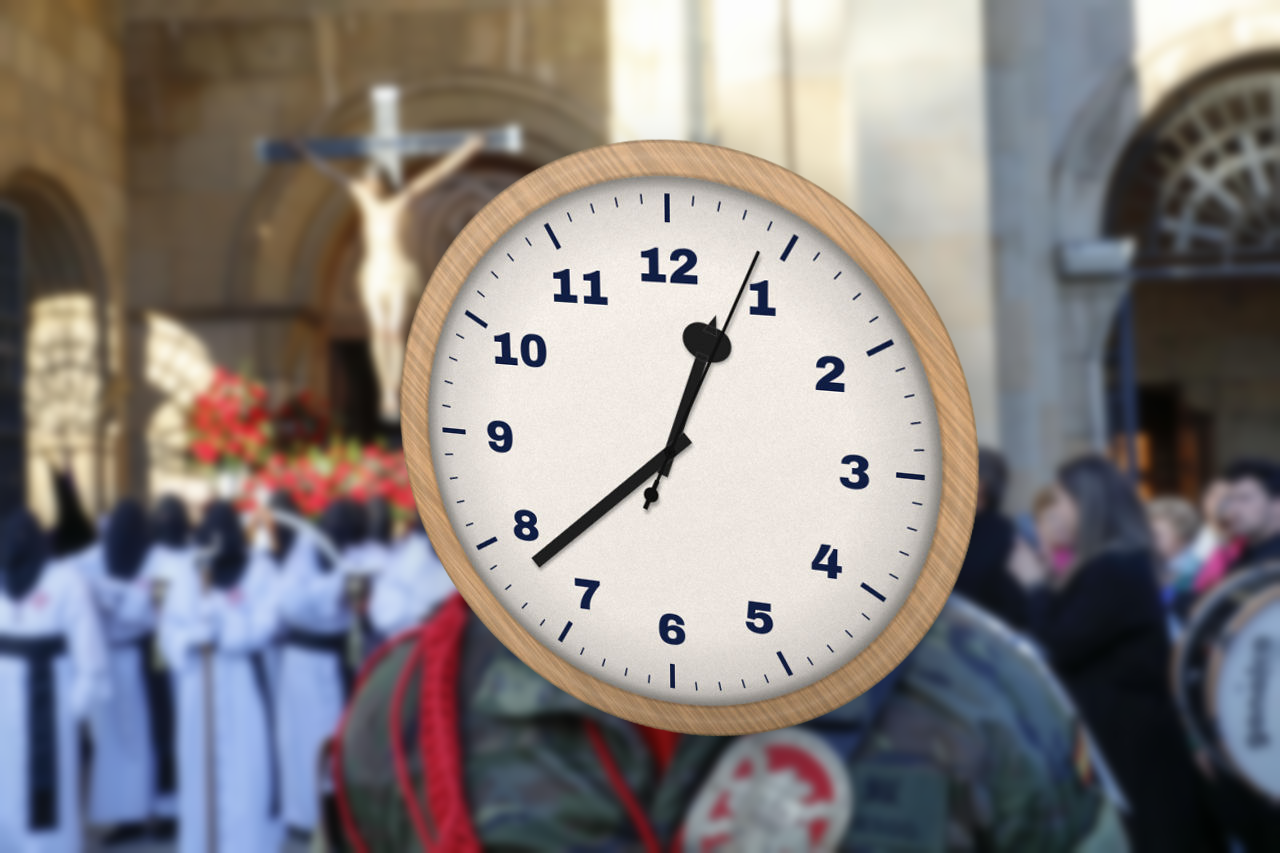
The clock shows h=12 m=38 s=4
